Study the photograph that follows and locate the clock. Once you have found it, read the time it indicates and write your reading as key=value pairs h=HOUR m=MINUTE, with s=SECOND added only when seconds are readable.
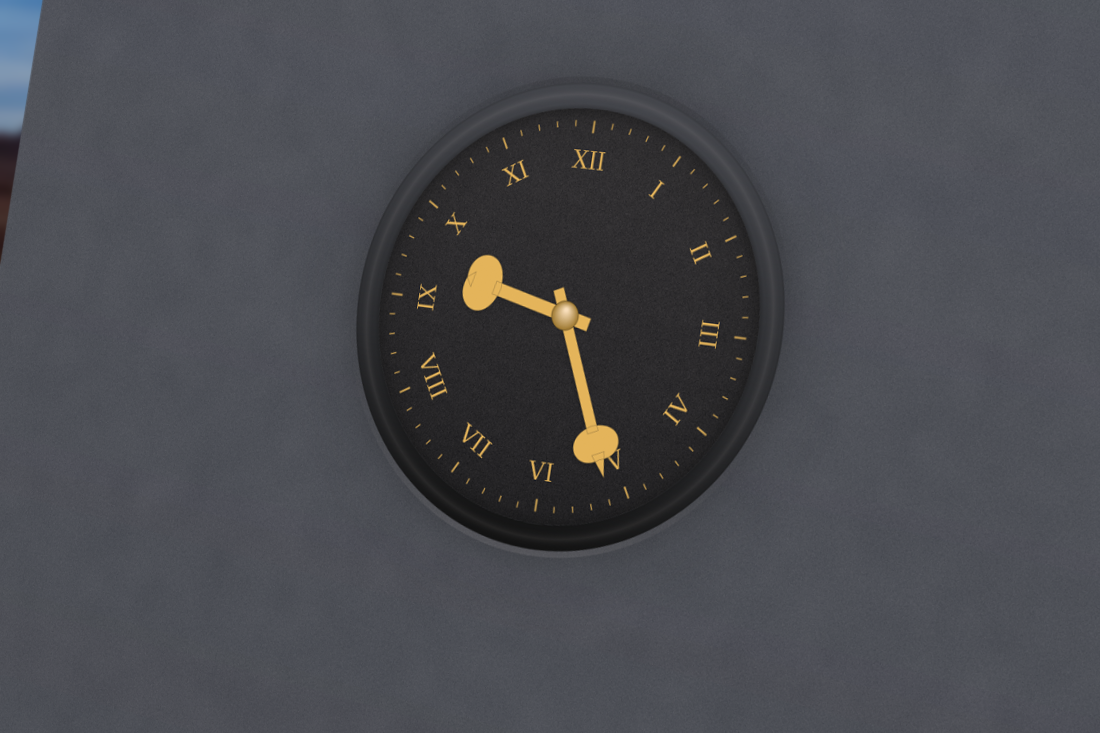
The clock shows h=9 m=26
